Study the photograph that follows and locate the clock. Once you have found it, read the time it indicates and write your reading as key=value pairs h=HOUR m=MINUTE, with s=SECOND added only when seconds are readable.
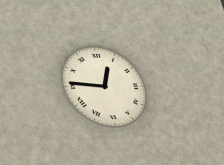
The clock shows h=12 m=46
